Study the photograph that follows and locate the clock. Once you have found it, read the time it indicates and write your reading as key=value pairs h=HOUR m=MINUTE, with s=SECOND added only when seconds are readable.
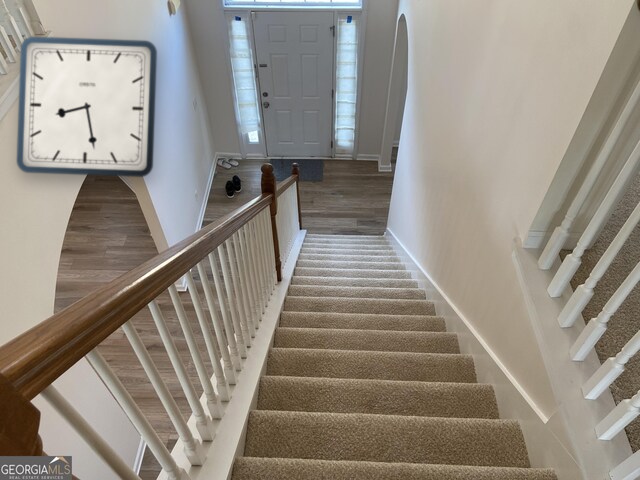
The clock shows h=8 m=28
